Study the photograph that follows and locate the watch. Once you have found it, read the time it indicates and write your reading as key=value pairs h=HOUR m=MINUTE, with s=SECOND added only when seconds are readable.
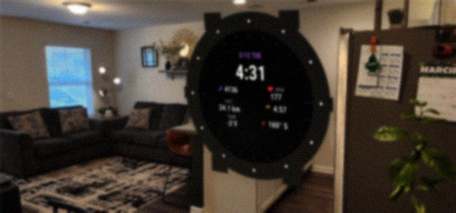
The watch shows h=4 m=31
